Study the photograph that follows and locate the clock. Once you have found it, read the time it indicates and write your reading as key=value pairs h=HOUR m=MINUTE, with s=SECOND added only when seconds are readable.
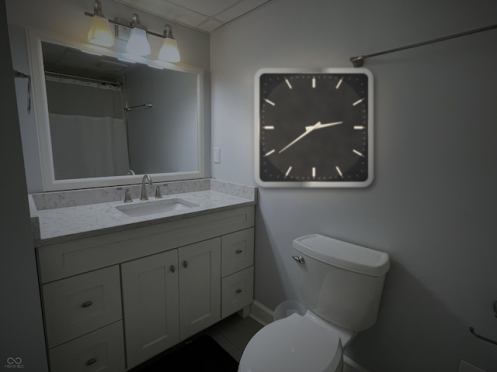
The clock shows h=2 m=39
